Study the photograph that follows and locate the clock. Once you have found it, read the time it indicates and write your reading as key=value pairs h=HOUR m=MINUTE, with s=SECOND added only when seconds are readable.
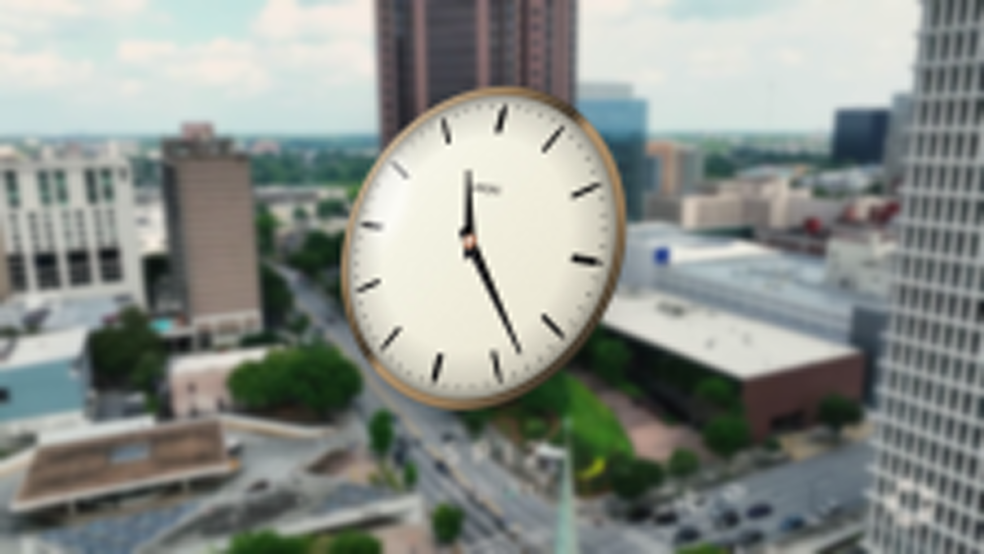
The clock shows h=11 m=23
